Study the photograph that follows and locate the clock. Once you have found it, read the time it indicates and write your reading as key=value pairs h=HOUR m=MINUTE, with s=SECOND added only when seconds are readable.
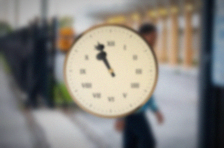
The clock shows h=10 m=56
